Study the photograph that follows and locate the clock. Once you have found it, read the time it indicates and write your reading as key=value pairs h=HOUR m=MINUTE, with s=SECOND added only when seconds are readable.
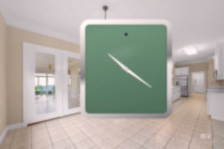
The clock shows h=10 m=21
